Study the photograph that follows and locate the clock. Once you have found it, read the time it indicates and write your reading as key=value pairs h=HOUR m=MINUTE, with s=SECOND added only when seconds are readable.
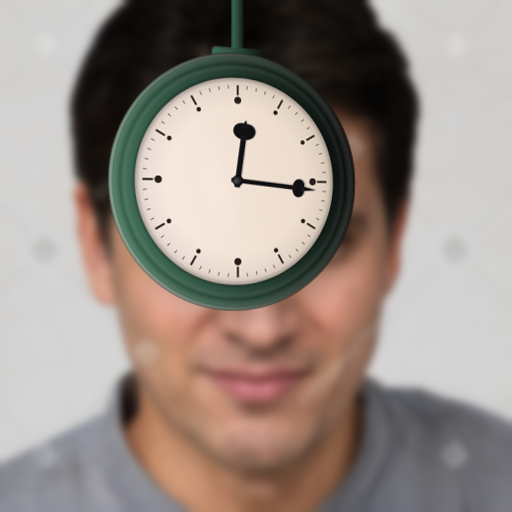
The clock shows h=12 m=16
